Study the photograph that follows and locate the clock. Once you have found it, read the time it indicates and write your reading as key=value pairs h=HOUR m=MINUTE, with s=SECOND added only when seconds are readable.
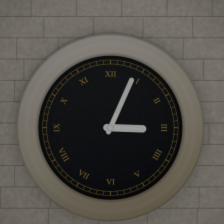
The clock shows h=3 m=4
